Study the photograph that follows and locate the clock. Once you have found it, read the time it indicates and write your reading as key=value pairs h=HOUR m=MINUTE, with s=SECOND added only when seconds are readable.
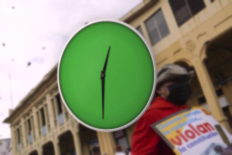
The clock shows h=12 m=30
